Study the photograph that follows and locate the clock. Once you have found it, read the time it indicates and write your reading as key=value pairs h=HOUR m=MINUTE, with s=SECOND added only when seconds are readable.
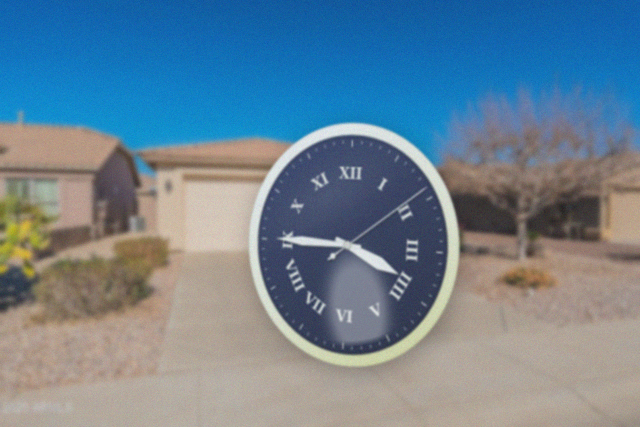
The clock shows h=3 m=45 s=9
